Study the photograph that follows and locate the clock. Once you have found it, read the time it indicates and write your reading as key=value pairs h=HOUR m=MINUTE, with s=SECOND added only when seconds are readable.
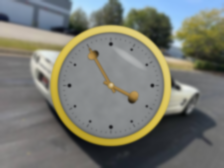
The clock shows h=3 m=55
